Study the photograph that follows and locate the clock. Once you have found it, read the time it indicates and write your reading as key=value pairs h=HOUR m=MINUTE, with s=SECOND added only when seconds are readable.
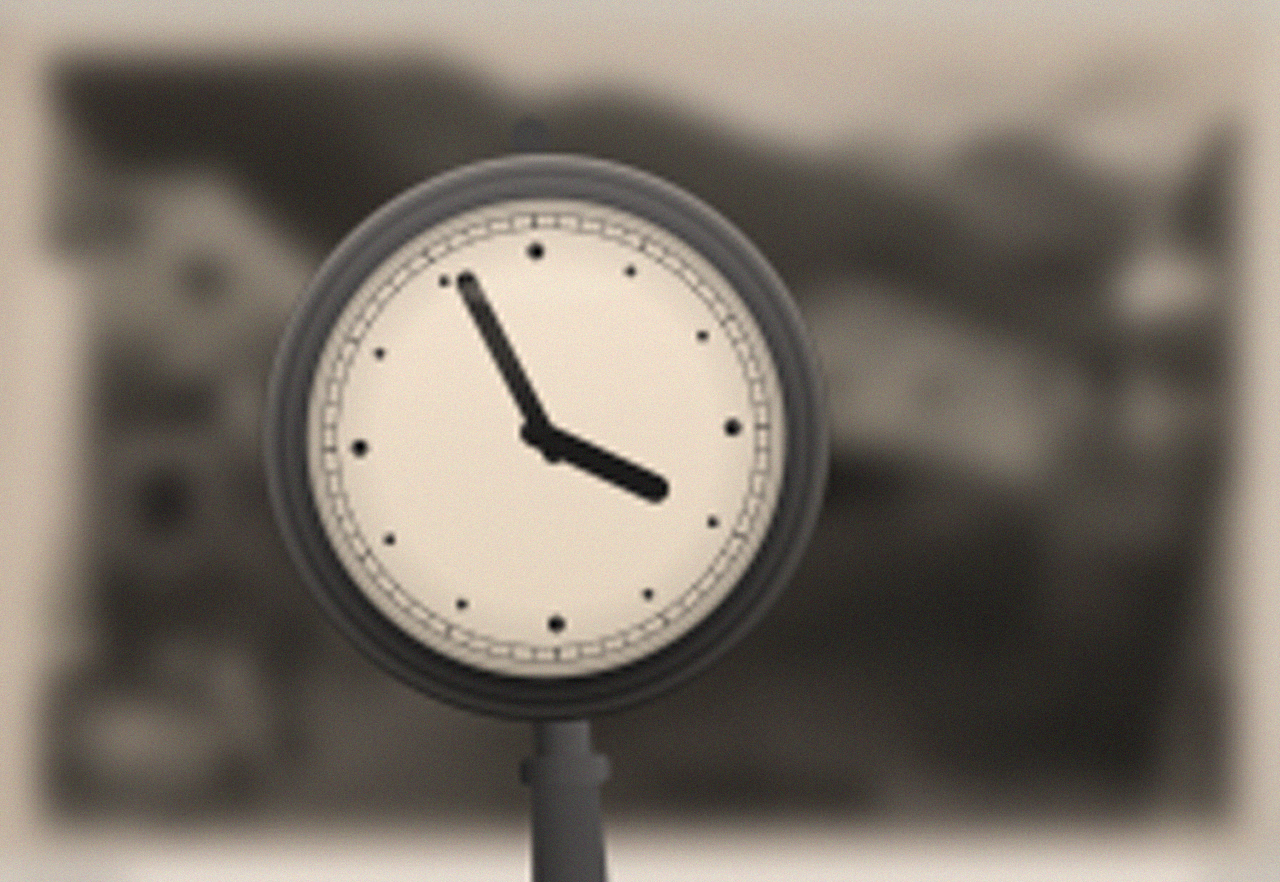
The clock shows h=3 m=56
